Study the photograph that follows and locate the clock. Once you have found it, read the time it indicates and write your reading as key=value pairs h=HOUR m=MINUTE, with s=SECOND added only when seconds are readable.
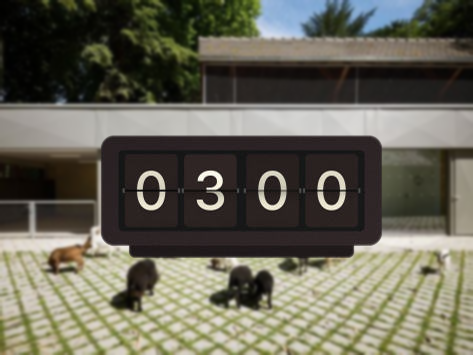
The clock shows h=3 m=0
